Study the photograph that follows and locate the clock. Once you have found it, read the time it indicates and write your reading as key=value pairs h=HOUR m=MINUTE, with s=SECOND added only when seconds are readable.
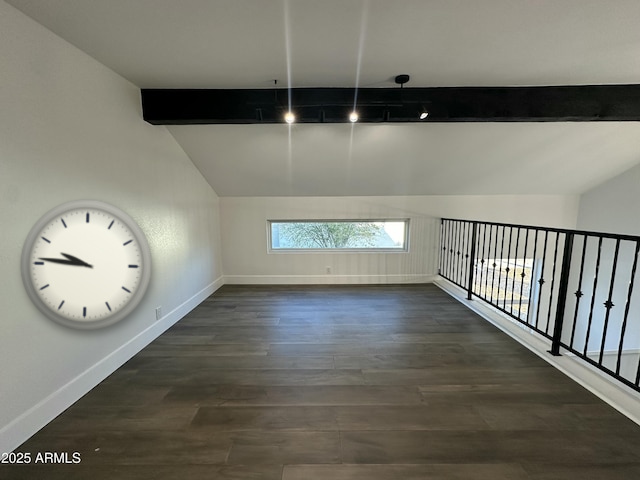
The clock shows h=9 m=46
